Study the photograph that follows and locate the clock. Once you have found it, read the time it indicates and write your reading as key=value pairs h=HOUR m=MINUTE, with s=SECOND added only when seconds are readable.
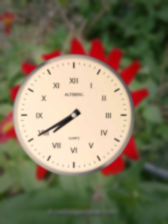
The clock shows h=7 m=40
